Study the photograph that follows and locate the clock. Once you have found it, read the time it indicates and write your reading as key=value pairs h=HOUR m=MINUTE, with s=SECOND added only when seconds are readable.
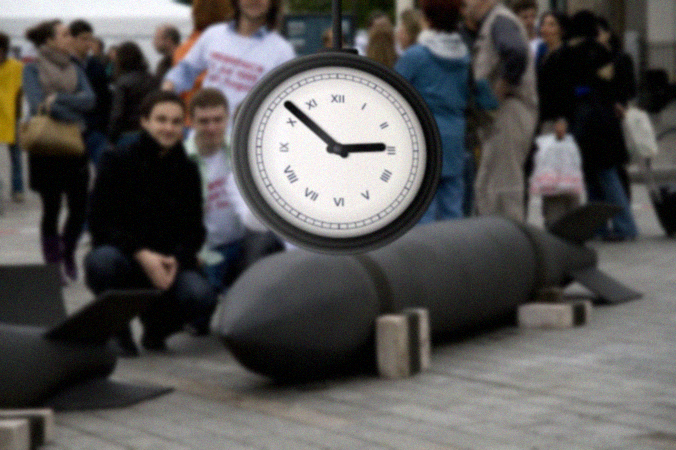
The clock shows h=2 m=52
